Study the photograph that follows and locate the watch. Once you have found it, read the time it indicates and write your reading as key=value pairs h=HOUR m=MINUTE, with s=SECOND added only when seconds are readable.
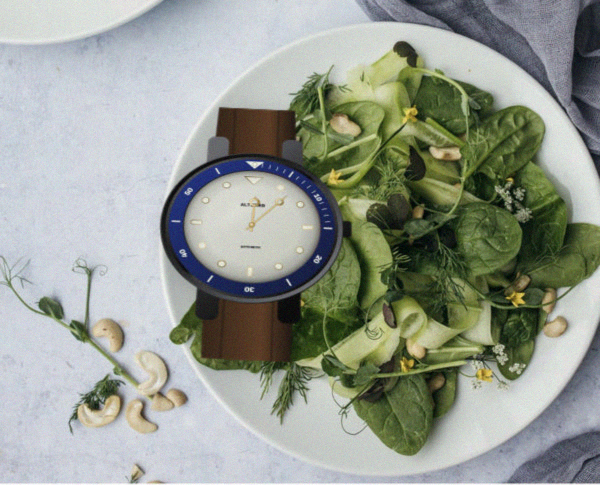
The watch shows h=12 m=7
